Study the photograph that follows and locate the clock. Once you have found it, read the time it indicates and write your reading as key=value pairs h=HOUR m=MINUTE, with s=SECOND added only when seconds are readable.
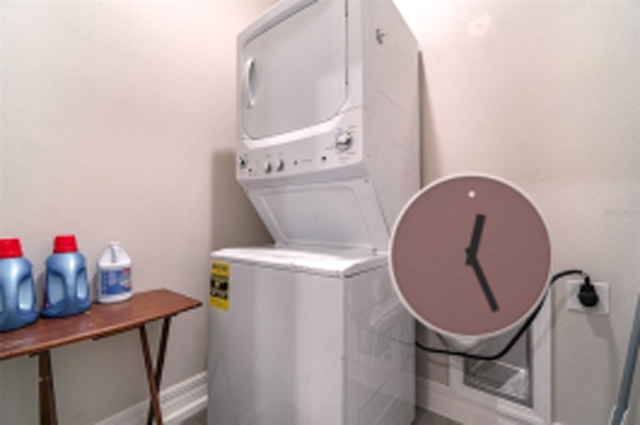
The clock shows h=12 m=26
